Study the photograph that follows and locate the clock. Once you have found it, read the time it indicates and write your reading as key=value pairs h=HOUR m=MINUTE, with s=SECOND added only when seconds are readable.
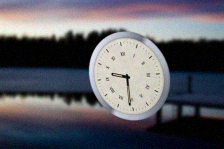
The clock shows h=9 m=31
